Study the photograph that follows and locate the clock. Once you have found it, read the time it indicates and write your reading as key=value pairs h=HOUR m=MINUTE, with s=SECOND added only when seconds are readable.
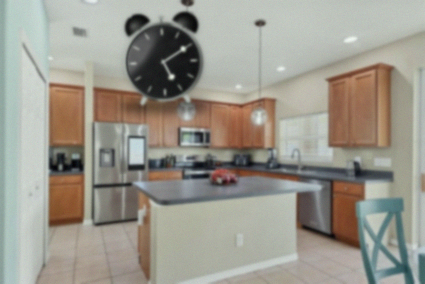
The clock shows h=5 m=10
